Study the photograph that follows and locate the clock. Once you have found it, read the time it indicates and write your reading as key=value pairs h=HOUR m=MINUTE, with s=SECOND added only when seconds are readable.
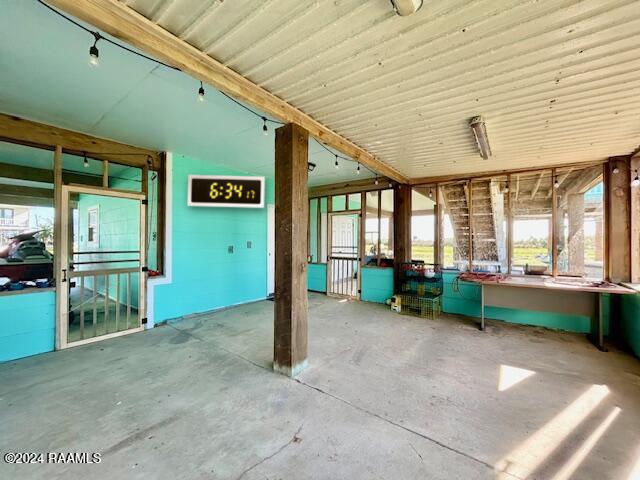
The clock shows h=6 m=34
